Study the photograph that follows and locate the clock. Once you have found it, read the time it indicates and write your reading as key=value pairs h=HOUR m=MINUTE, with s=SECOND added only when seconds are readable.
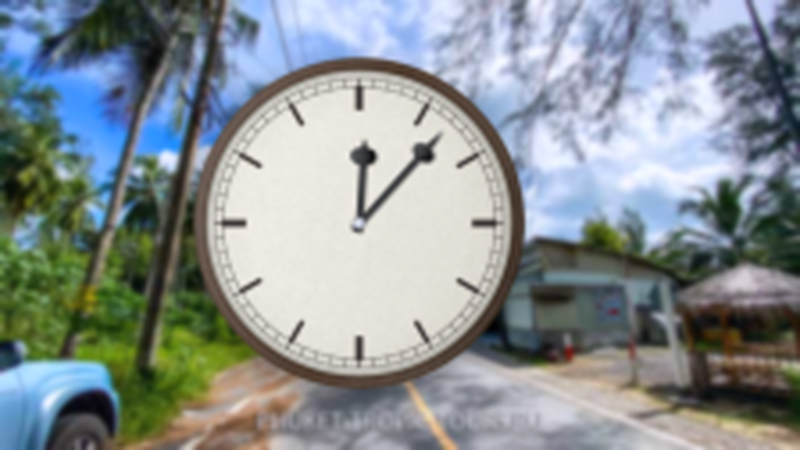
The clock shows h=12 m=7
